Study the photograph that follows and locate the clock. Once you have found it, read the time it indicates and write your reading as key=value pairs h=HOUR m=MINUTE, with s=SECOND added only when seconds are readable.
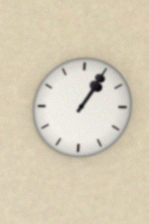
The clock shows h=1 m=5
